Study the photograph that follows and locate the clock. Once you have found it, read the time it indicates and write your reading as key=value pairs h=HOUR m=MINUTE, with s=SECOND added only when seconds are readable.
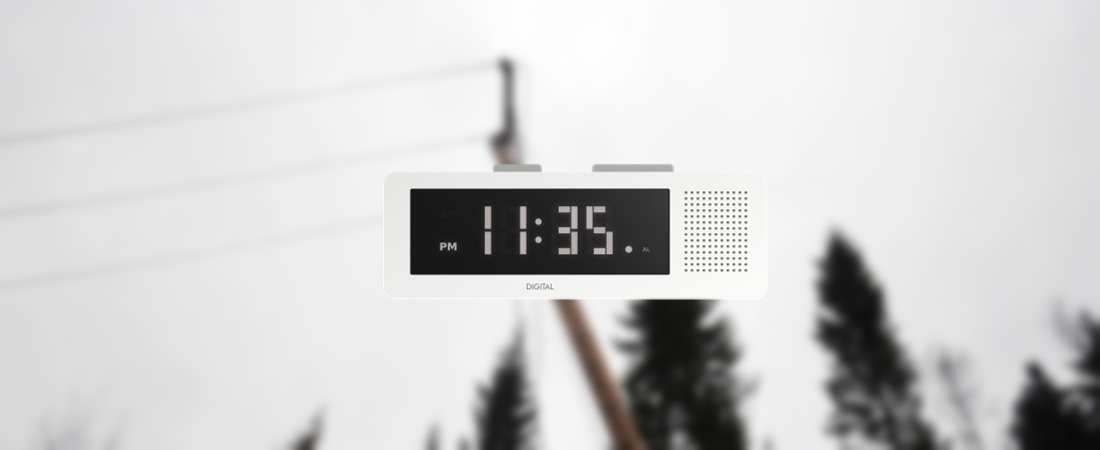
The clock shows h=11 m=35
